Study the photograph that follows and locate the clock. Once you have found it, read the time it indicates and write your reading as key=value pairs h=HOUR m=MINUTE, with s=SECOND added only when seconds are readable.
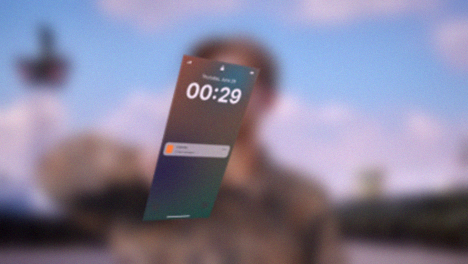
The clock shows h=0 m=29
